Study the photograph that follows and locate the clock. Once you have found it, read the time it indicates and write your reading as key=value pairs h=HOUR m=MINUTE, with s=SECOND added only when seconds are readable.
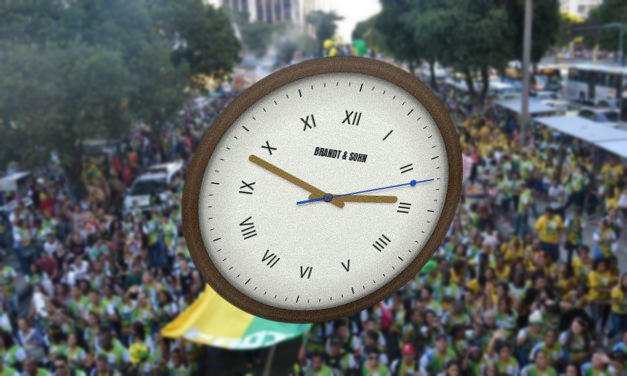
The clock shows h=2 m=48 s=12
